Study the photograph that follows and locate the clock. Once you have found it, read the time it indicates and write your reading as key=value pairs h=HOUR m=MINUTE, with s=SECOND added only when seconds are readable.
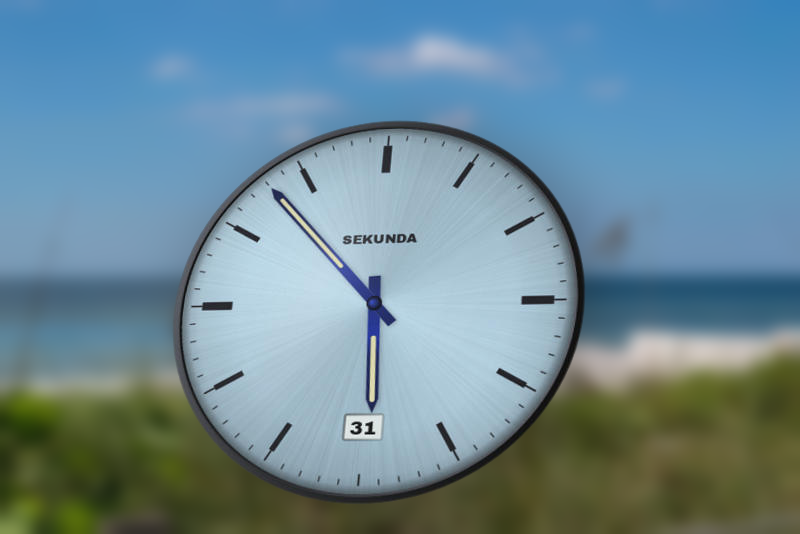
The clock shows h=5 m=53
